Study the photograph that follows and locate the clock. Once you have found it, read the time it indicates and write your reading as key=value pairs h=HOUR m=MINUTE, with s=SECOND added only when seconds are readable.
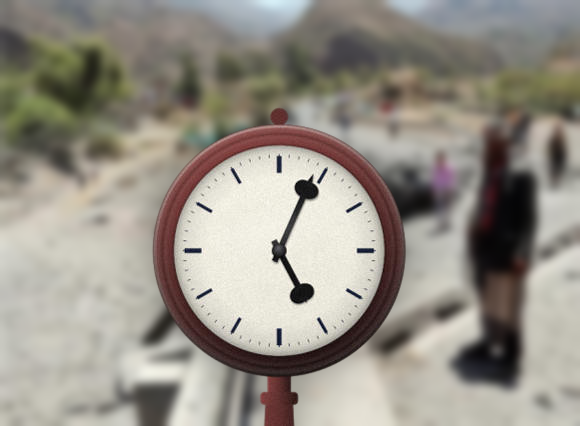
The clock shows h=5 m=4
